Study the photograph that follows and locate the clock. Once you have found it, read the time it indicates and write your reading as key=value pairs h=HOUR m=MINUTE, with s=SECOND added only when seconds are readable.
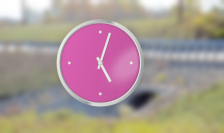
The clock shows h=5 m=3
